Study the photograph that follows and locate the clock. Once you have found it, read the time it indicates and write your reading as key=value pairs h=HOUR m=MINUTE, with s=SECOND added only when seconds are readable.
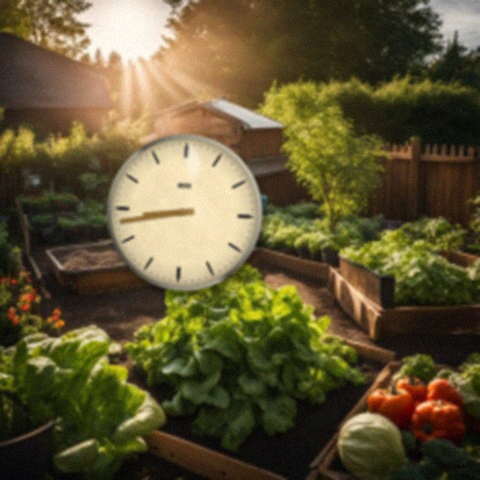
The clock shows h=8 m=43
